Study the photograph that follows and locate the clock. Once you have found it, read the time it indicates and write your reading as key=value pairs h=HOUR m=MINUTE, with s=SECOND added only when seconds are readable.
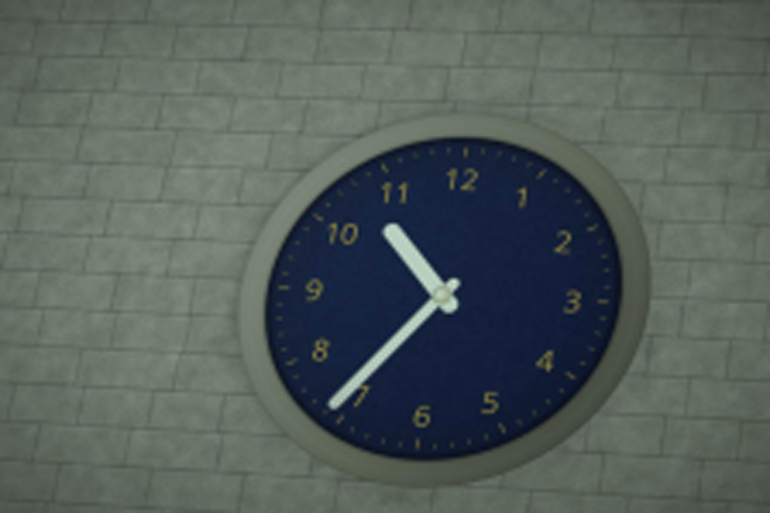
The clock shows h=10 m=36
